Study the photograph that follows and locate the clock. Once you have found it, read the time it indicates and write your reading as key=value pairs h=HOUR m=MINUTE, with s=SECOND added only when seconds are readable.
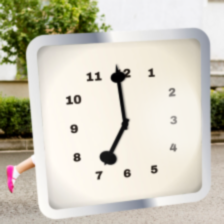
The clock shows h=6 m=59
